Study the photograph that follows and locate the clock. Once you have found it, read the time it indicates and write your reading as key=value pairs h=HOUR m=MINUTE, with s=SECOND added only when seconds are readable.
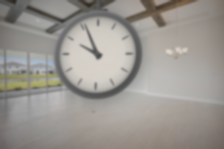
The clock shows h=9 m=56
